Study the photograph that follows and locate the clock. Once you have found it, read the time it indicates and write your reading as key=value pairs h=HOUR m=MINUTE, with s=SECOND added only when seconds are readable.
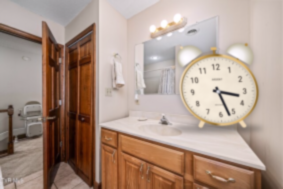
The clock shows h=3 m=27
